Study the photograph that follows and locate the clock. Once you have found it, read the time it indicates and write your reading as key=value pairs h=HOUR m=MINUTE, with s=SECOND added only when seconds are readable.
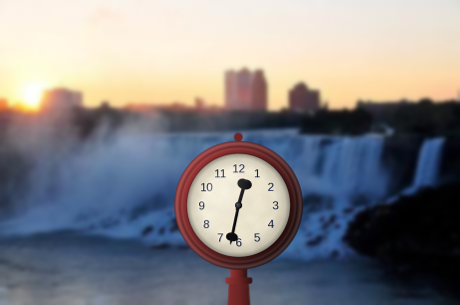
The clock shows h=12 m=32
